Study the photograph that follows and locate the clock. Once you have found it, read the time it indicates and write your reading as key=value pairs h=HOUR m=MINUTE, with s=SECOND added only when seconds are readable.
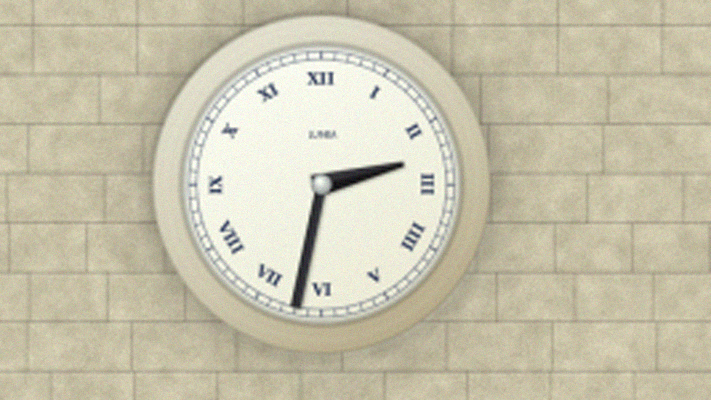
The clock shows h=2 m=32
